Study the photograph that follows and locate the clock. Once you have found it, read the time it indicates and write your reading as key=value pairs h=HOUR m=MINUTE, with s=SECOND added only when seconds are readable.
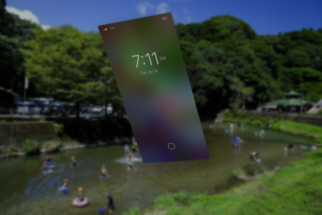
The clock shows h=7 m=11
